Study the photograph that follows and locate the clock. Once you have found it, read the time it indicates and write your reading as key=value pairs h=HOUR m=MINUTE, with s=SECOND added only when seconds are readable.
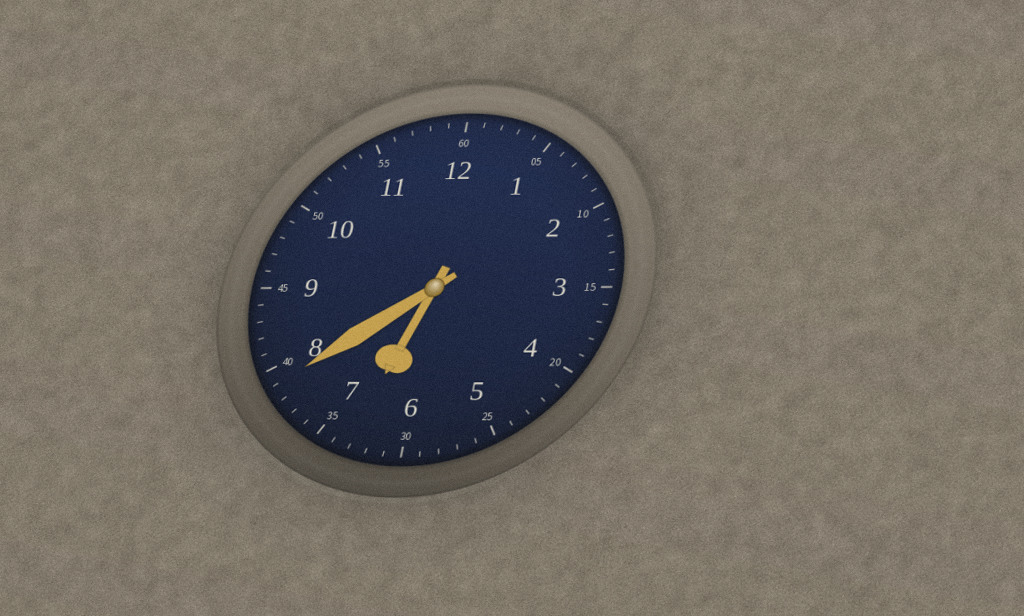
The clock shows h=6 m=39
